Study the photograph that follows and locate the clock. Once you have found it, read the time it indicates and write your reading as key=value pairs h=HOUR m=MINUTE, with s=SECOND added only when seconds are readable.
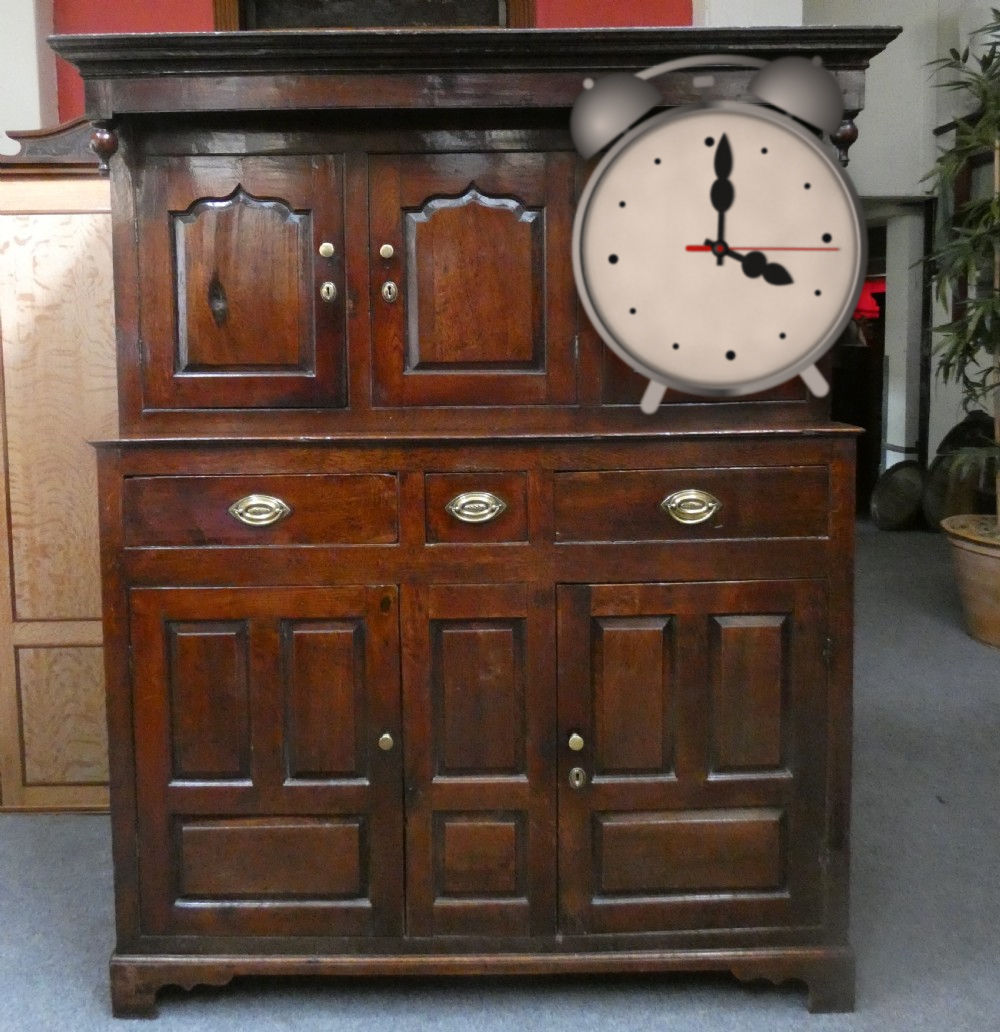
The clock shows h=4 m=1 s=16
